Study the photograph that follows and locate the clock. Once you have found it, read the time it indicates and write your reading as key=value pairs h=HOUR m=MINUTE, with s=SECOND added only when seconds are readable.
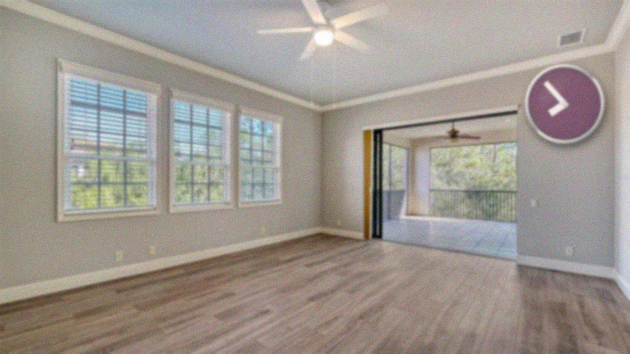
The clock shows h=7 m=53
